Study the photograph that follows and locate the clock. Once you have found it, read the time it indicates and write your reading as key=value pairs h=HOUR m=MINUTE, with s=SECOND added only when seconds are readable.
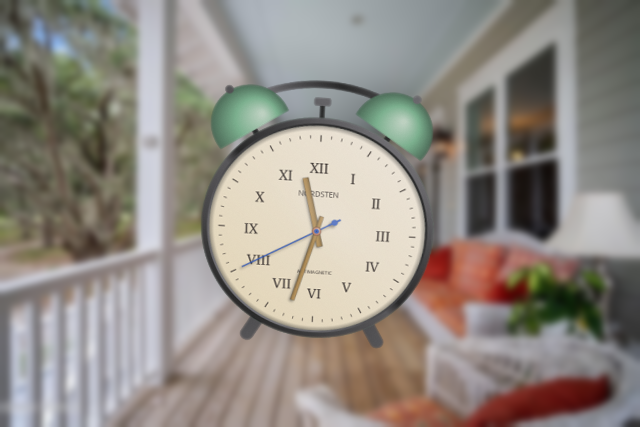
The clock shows h=11 m=32 s=40
